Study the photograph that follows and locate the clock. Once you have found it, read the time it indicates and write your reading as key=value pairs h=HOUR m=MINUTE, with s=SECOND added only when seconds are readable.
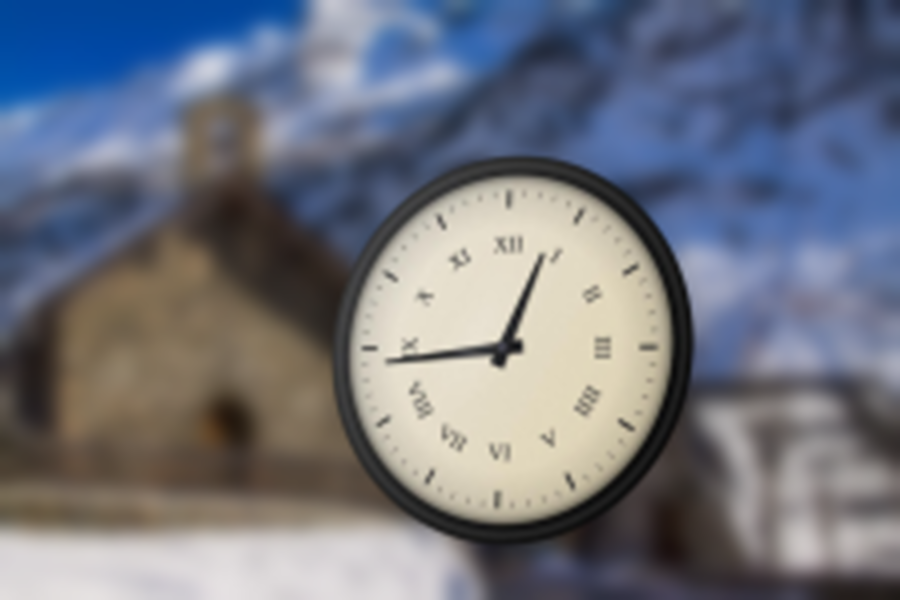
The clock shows h=12 m=44
